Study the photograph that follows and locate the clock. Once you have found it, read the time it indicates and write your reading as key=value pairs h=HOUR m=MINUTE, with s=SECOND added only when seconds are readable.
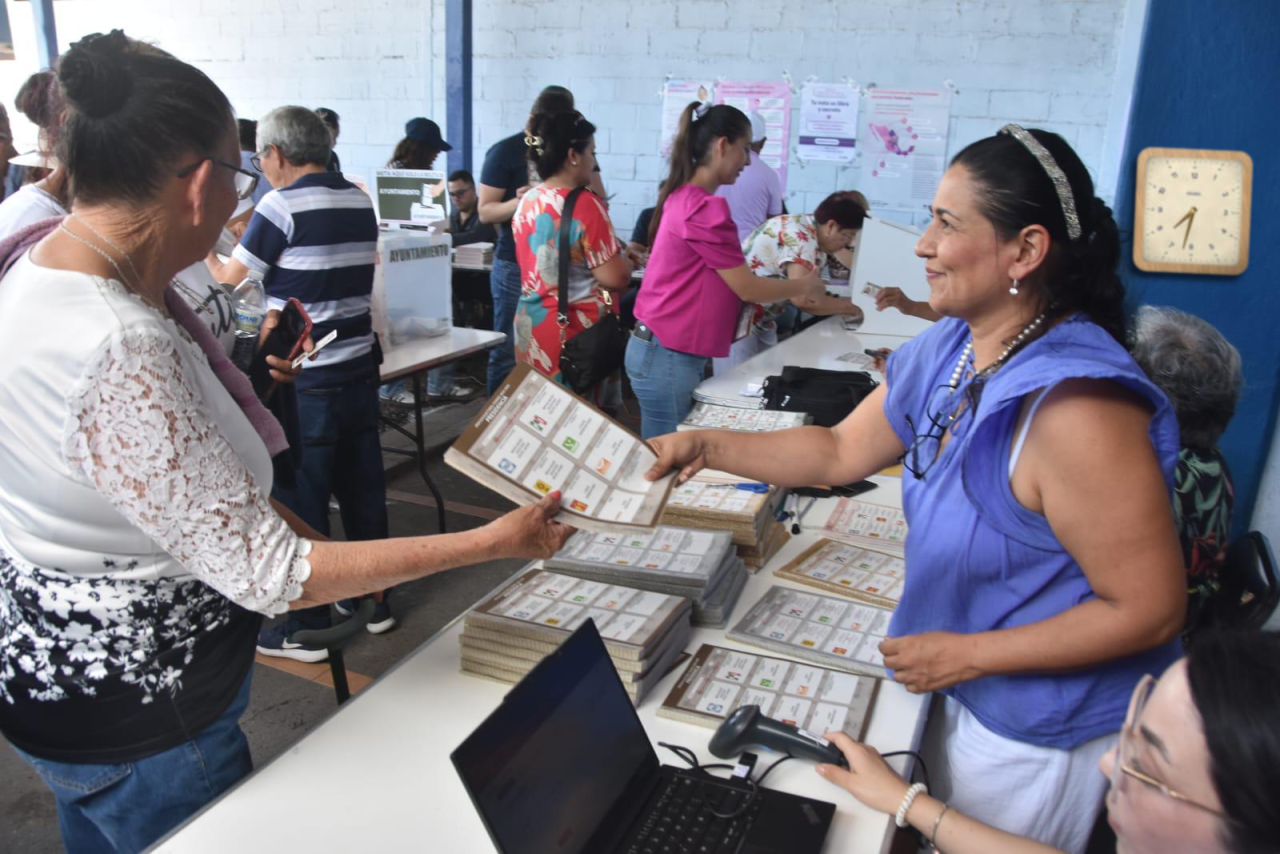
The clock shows h=7 m=32
